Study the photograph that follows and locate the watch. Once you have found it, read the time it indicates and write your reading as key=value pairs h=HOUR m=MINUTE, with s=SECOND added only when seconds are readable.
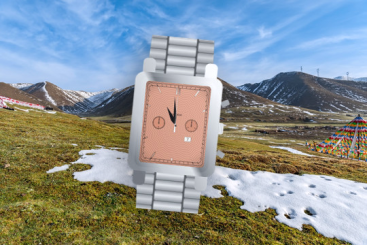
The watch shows h=10 m=59
